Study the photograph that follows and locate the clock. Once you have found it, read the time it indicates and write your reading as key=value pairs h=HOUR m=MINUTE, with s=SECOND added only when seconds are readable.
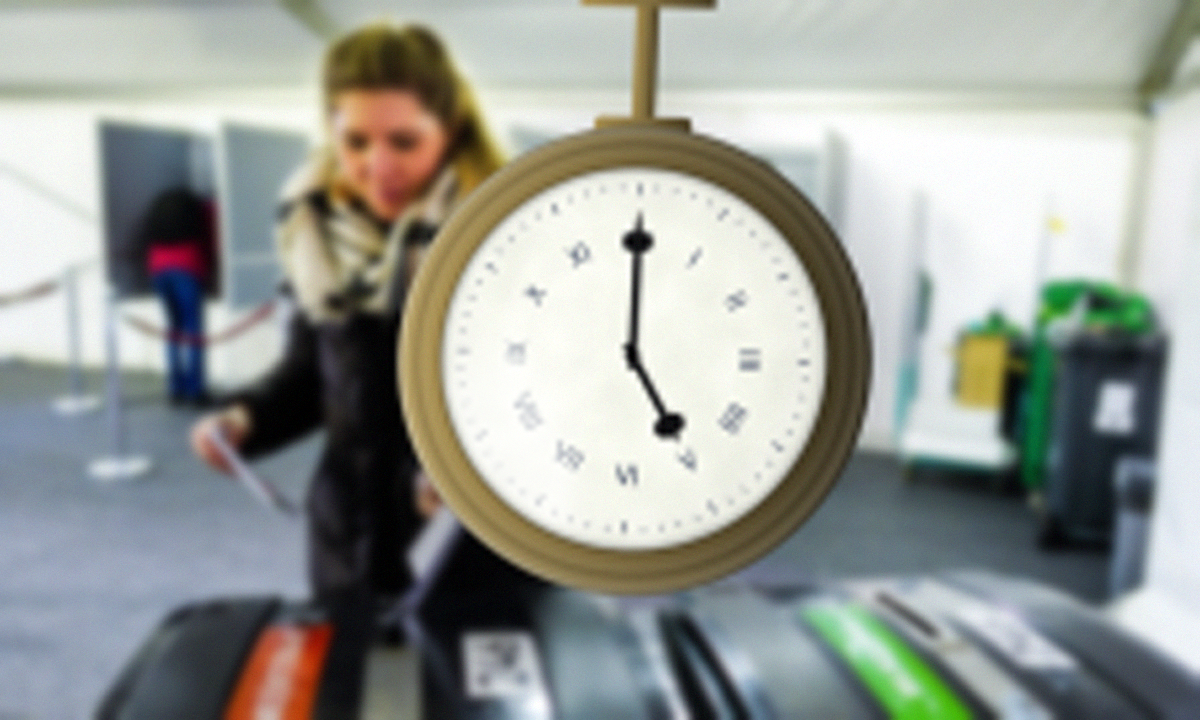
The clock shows h=5 m=0
